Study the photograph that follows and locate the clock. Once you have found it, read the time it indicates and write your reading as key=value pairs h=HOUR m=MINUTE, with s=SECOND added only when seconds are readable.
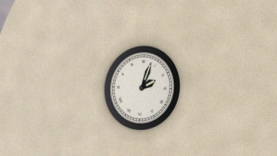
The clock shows h=2 m=3
